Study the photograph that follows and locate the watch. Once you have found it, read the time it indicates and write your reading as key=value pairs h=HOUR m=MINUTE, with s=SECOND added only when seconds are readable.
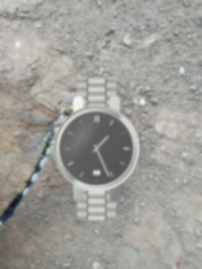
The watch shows h=1 m=26
